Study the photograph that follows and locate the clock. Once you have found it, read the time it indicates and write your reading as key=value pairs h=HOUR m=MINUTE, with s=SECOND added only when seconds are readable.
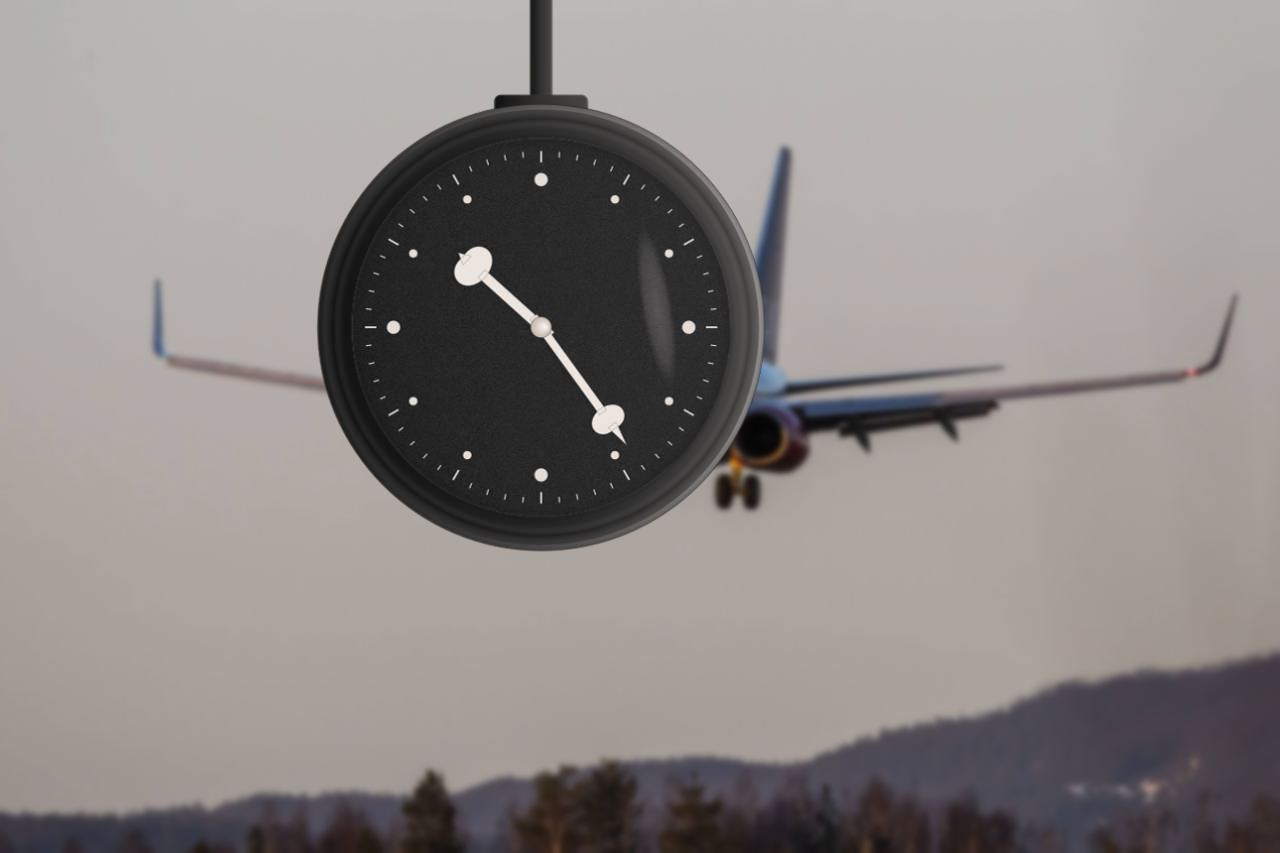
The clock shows h=10 m=24
